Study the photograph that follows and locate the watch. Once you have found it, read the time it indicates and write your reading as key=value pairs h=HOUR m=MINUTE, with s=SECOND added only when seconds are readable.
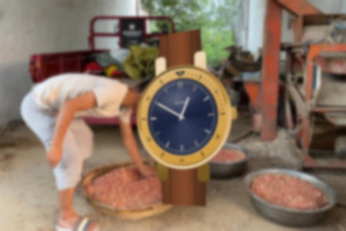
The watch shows h=12 m=50
